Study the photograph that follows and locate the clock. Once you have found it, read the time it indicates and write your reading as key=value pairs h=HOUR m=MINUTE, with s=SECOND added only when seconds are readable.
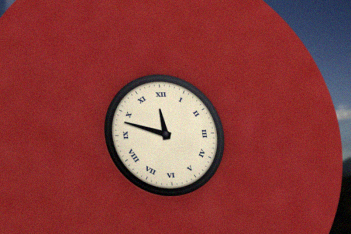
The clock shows h=11 m=48
